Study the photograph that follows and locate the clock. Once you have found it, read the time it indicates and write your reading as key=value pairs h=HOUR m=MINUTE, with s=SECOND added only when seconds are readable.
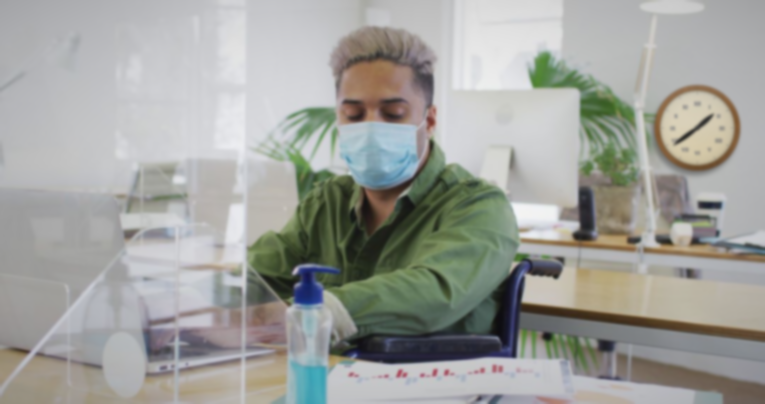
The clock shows h=1 m=39
